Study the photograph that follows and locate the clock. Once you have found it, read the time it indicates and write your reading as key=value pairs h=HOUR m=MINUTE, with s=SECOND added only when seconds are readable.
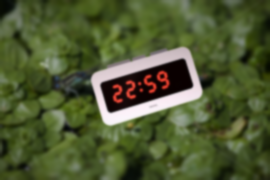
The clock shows h=22 m=59
